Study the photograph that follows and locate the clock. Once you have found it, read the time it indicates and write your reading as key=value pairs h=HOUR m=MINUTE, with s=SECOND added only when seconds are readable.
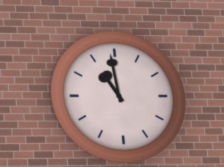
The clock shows h=10 m=59
